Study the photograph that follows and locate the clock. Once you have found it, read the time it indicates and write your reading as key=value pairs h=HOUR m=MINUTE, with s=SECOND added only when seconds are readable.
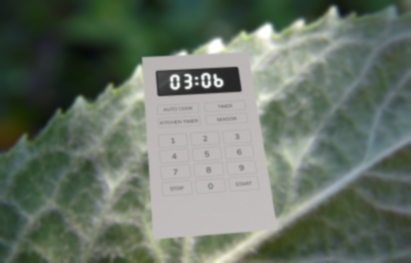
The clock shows h=3 m=6
